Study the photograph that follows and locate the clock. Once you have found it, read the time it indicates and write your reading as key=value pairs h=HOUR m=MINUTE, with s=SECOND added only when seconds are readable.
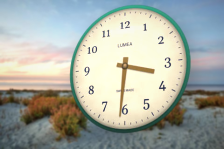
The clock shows h=3 m=31
